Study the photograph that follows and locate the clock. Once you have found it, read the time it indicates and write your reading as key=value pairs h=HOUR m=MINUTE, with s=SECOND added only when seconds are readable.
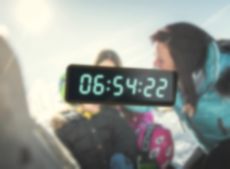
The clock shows h=6 m=54 s=22
